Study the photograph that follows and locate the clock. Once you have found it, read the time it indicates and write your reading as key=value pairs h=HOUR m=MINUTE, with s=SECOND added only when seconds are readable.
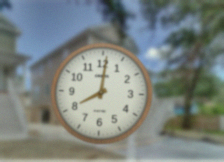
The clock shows h=8 m=1
